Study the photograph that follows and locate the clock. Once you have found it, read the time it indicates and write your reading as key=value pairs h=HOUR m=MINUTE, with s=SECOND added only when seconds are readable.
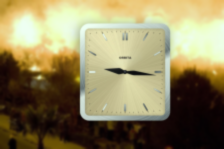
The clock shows h=9 m=16
